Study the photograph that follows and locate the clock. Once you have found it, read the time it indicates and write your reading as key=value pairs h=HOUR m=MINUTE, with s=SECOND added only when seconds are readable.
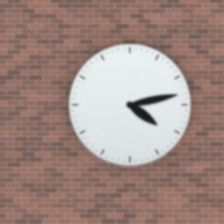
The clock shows h=4 m=13
